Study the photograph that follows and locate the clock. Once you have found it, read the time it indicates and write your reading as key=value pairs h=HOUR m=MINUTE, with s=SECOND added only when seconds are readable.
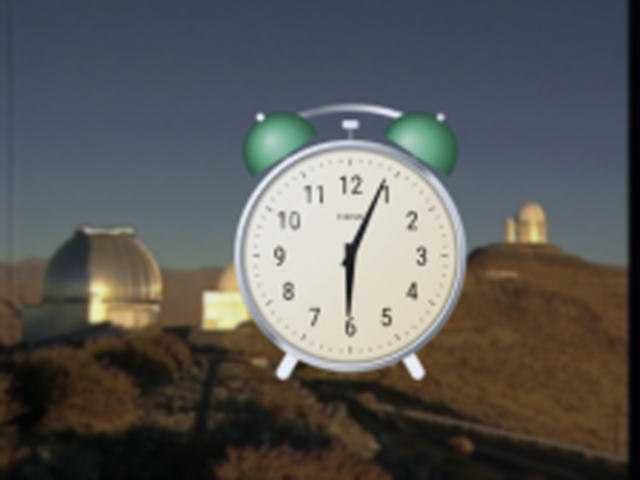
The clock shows h=6 m=4
